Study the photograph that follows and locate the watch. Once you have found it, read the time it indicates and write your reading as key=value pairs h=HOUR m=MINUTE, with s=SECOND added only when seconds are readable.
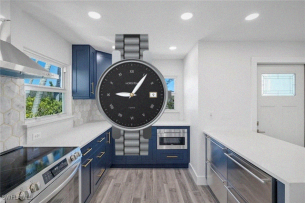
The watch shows h=9 m=6
